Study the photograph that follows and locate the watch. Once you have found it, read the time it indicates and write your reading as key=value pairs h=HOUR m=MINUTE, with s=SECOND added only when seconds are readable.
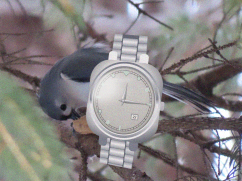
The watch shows h=12 m=15
